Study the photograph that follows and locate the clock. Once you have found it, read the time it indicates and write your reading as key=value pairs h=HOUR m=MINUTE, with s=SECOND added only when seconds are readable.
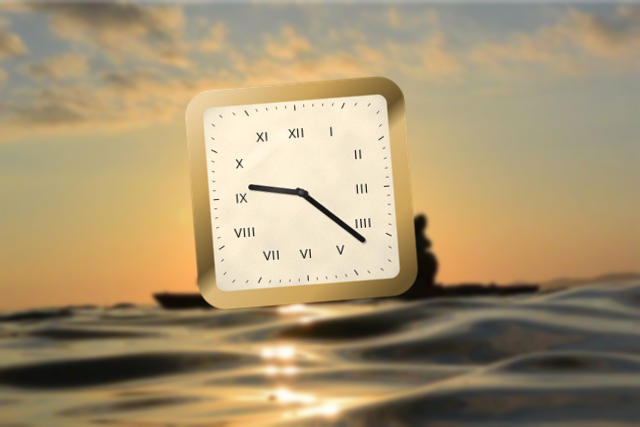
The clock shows h=9 m=22
